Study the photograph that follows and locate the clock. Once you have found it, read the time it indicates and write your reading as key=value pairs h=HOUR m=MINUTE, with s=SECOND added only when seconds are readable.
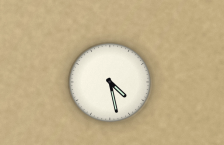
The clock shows h=4 m=28
